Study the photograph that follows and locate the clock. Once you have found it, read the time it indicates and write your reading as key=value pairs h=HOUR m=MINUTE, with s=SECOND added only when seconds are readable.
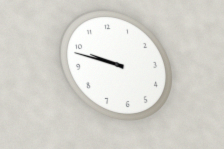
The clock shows h=9 m=48
